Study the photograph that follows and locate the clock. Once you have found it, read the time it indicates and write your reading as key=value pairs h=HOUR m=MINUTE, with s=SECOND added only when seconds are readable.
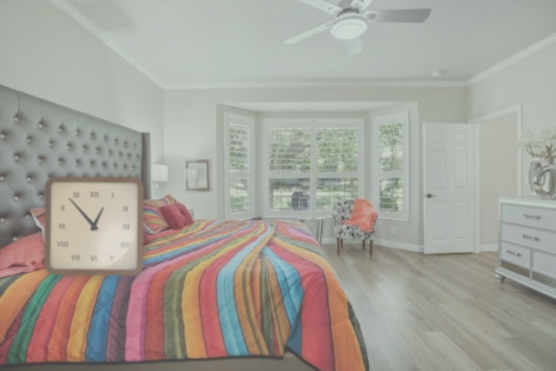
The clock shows h=12 m=53
